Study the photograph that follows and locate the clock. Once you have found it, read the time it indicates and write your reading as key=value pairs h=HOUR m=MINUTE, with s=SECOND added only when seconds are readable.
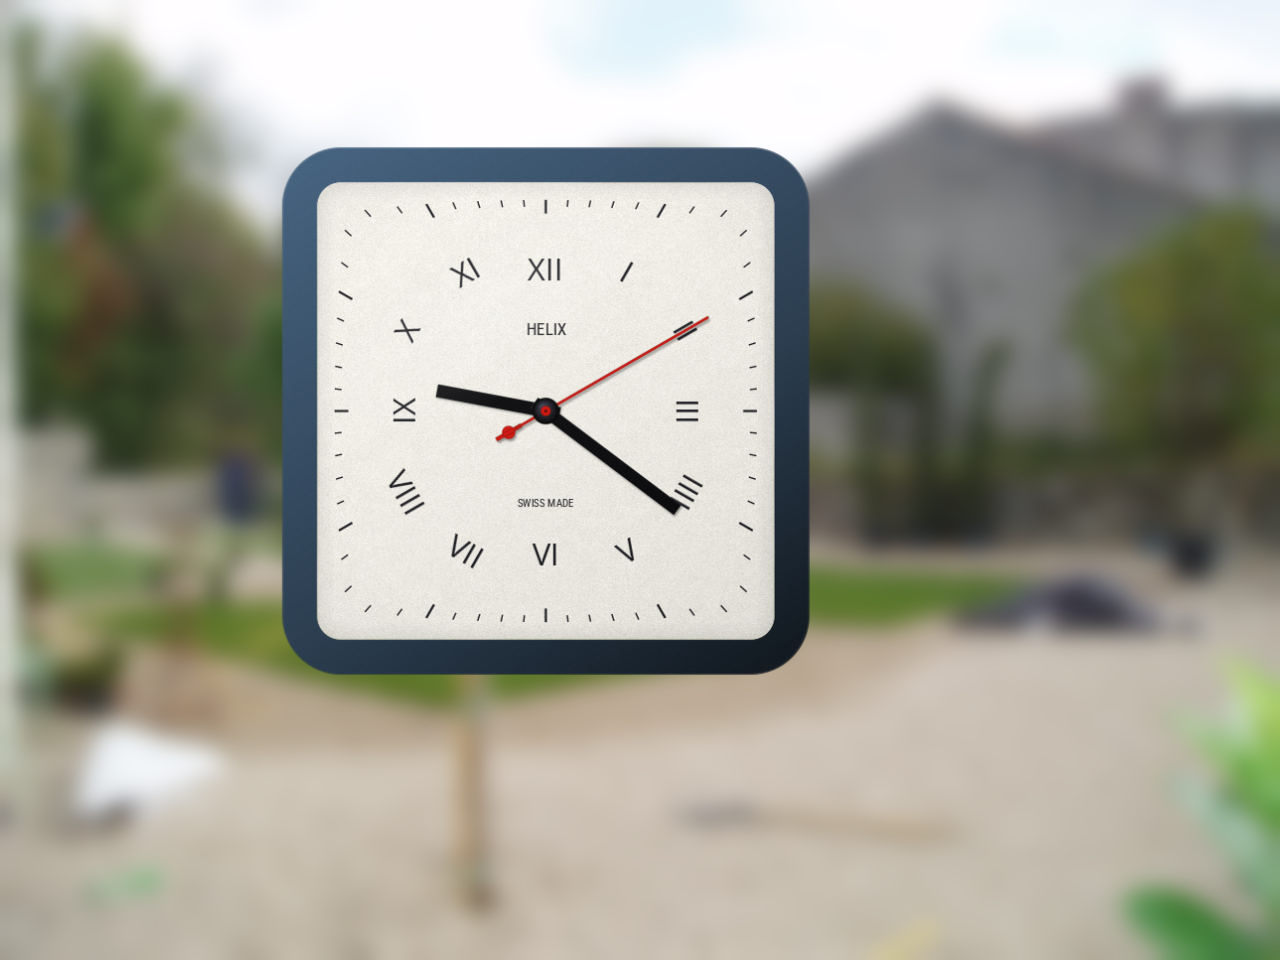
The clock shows h=9 m=21 s=10
